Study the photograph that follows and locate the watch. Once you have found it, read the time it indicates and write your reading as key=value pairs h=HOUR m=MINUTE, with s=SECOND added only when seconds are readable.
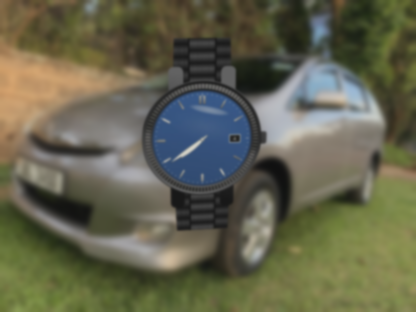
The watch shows h=7 m=39
